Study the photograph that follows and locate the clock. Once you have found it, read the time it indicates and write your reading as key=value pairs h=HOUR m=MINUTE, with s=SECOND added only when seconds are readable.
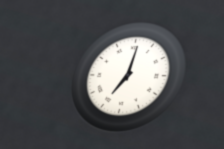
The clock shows h=7 m=1
